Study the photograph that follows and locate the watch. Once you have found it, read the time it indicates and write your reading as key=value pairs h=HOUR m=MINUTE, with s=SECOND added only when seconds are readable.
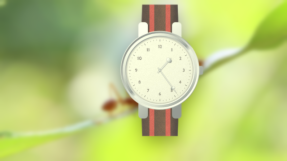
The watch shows h=1 m=24
